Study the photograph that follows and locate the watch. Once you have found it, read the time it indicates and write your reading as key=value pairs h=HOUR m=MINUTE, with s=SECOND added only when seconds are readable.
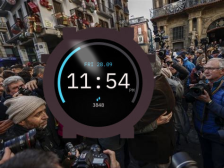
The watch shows h=11 m=54
